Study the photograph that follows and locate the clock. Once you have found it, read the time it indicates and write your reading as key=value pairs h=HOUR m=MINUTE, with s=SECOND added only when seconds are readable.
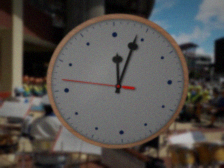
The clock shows h=12 m=3 s=47
